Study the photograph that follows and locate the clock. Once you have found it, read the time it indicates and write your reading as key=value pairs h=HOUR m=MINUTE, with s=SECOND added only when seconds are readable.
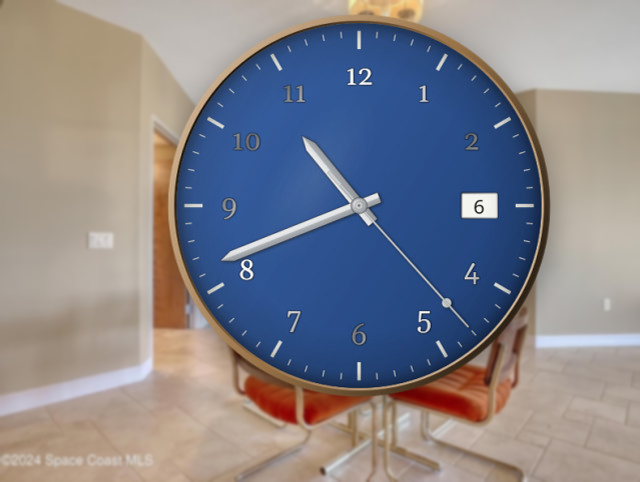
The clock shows h=10 m=41 s=23
